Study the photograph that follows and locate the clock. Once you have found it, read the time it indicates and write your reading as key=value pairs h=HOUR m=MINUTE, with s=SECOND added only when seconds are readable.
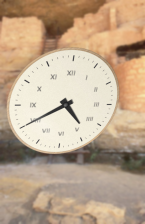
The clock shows h=4 m=40
